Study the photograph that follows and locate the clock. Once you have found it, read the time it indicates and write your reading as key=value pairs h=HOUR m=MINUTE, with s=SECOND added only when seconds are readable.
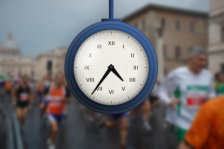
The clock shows h=4 m=36
